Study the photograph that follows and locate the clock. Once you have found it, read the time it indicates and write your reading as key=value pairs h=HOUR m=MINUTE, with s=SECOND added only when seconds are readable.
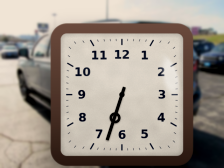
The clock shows h=6 m=33
